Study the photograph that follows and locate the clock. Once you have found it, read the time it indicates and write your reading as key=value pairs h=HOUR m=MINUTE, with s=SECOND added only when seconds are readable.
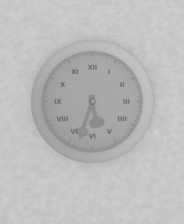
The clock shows h=5 m=33
